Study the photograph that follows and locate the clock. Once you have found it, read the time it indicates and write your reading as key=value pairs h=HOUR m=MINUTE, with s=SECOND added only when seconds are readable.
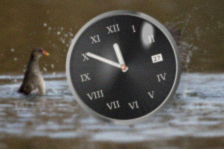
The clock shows h=11 m=51
